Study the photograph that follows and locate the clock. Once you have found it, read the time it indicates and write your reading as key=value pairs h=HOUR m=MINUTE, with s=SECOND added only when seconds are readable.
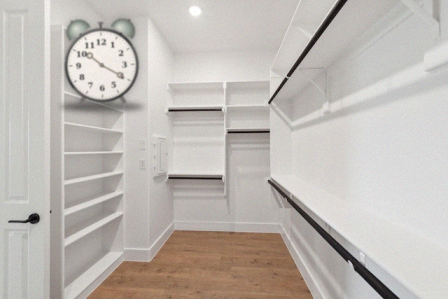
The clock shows h=10 m=20
